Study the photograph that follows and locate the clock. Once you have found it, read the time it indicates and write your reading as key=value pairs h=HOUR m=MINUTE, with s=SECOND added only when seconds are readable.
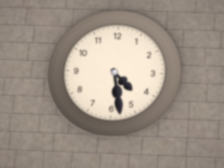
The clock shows h=4 m=28
